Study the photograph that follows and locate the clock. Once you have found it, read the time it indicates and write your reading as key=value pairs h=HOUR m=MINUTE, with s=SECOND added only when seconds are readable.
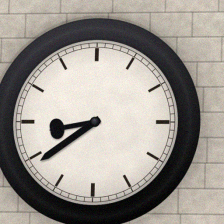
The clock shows h=8 m=39
